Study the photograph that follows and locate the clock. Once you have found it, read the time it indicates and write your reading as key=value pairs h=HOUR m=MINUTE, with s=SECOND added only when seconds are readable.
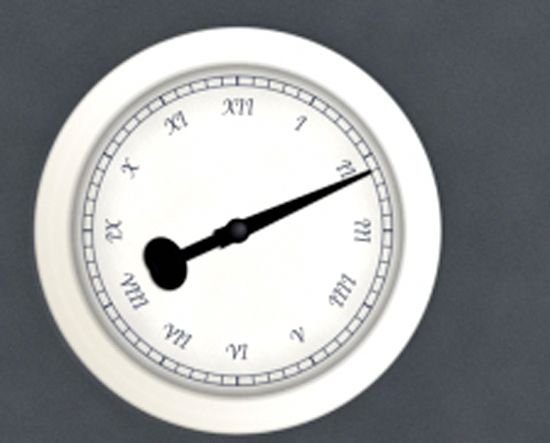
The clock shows h=8 m=11
